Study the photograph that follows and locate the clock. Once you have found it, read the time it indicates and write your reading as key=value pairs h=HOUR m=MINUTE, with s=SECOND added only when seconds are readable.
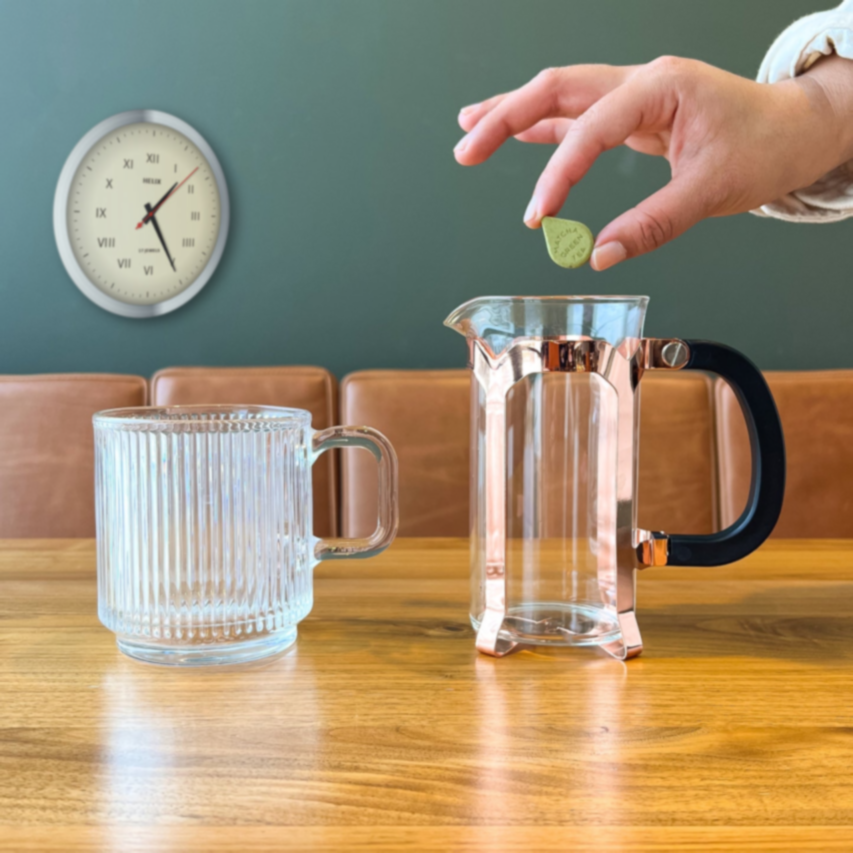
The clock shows h=1 m=25 s=8
